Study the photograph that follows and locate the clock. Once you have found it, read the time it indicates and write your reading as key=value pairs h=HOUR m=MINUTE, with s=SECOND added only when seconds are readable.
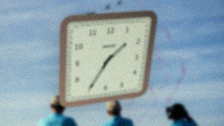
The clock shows h=1 m=35
